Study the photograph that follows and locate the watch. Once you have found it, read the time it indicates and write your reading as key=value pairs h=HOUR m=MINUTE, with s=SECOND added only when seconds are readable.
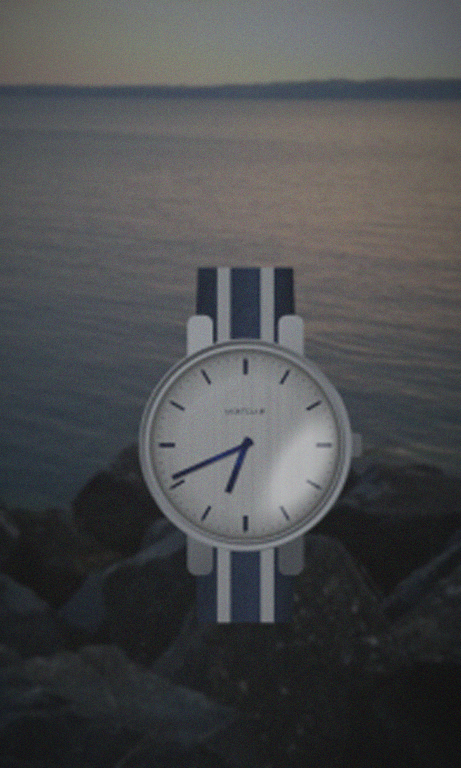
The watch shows h=6 m=41
